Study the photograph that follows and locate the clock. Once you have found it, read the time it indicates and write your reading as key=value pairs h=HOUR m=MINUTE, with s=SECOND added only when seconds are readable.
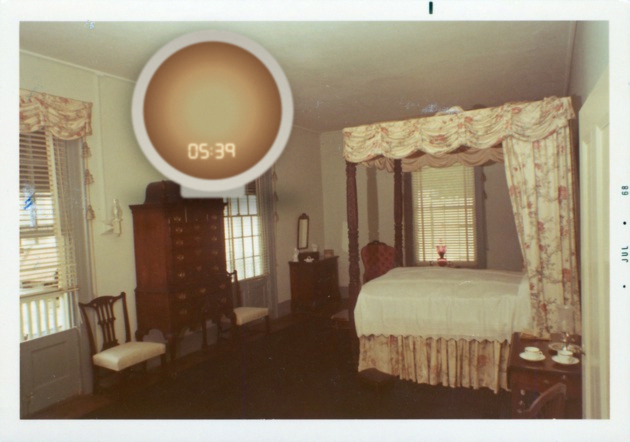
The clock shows h=5 m=39
